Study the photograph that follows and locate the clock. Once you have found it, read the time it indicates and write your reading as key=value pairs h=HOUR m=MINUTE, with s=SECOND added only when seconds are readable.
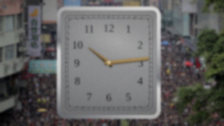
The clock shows h=10 m=14
